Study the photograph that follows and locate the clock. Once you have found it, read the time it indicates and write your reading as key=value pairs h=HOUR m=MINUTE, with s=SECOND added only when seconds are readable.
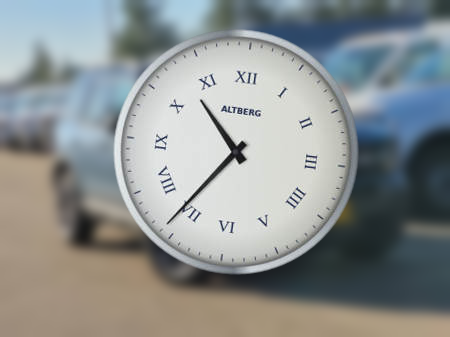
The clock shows h=10 m=36
